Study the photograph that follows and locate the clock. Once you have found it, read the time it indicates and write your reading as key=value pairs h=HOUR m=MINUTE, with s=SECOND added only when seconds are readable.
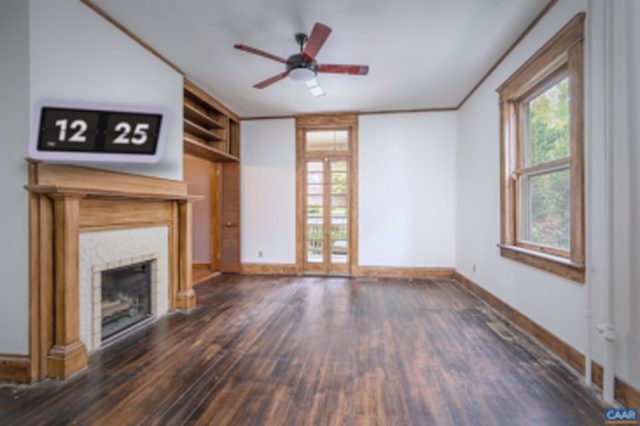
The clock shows h=12 m=25
